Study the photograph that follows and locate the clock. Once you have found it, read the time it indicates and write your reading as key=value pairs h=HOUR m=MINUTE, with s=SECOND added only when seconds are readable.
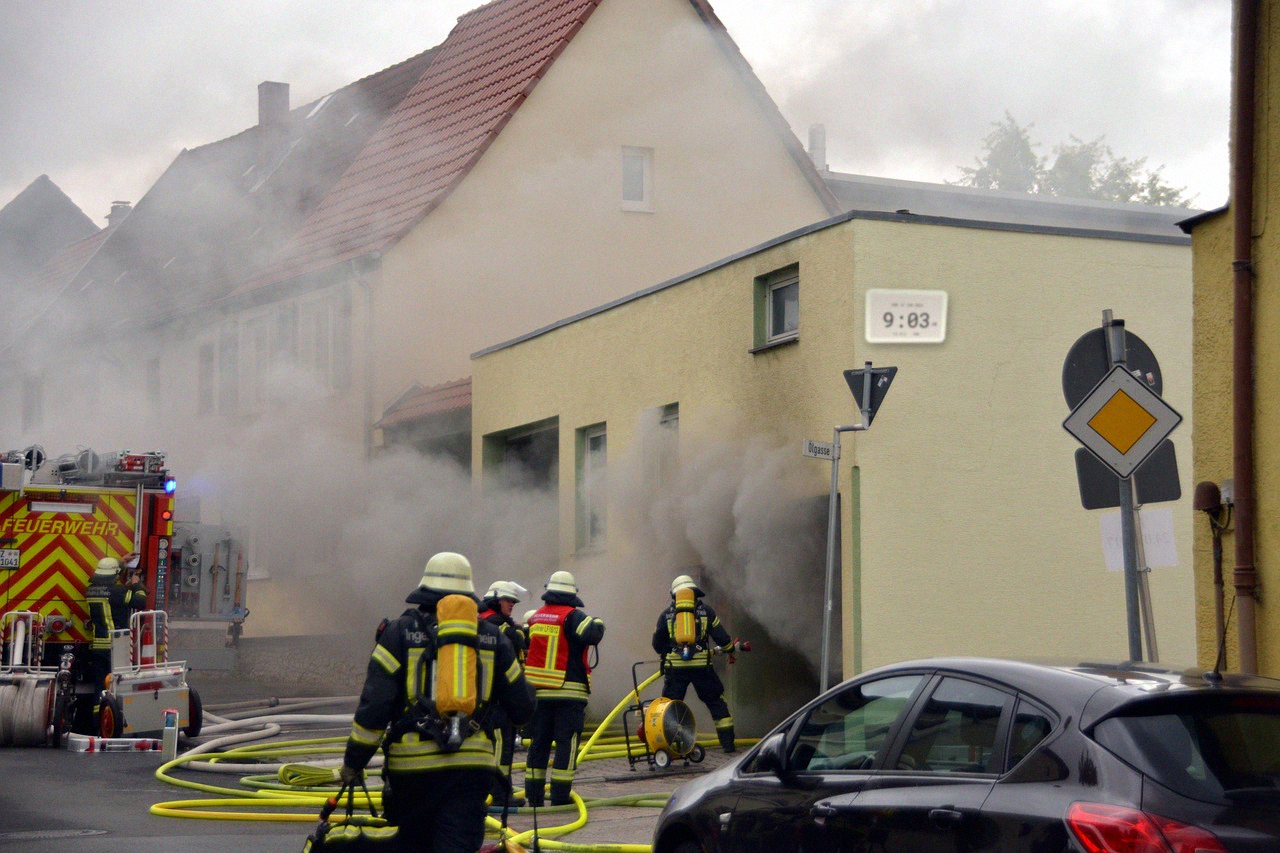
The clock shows h=9 m=3
